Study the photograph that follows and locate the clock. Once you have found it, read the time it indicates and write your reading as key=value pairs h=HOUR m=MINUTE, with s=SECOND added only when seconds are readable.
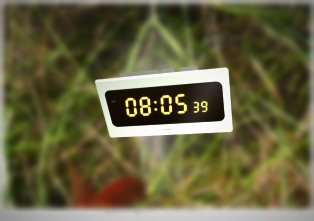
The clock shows h=8 m=5 s=39
